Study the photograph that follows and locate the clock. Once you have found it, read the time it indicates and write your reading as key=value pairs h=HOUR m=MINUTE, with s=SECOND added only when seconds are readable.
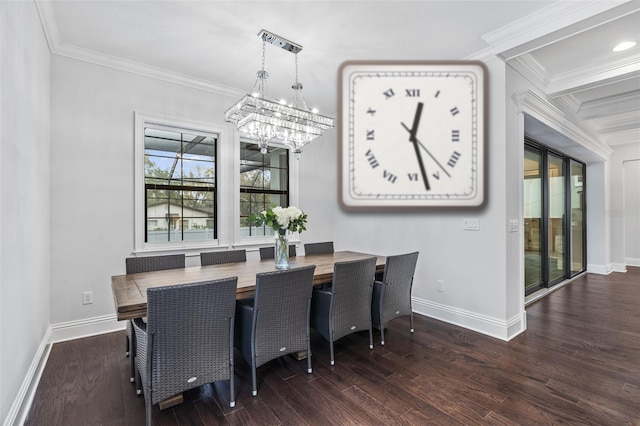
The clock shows h=12 m=27 s=23
